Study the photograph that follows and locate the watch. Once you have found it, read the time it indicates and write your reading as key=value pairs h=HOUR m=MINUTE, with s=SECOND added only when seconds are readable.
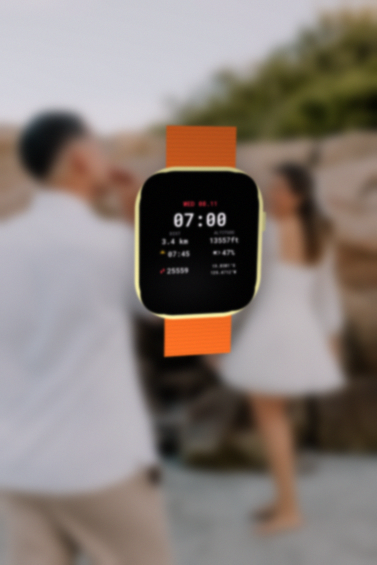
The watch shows h=7 m=0
